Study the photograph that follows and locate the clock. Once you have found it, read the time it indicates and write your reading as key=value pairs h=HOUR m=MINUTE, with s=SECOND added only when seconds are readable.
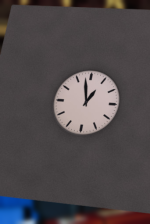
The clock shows h=12 m=58
